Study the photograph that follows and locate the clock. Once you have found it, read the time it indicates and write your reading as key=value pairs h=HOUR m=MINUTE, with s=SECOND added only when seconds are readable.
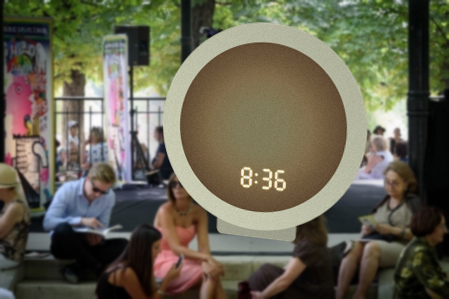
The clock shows h=8 m=36
